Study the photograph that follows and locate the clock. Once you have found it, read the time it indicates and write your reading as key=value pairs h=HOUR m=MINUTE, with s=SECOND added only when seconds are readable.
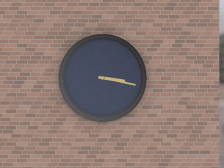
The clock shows h=3 m=17
